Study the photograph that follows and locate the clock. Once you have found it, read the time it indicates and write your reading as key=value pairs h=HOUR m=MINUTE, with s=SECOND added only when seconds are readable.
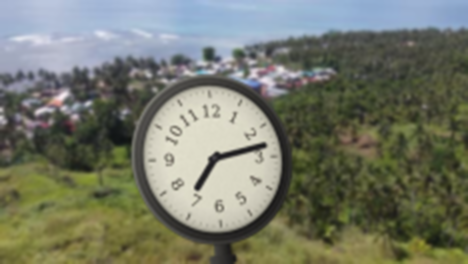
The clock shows h=7 m=13
